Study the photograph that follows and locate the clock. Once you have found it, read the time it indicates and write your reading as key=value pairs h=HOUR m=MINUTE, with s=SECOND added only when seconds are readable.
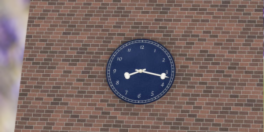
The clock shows h=8 m=17
